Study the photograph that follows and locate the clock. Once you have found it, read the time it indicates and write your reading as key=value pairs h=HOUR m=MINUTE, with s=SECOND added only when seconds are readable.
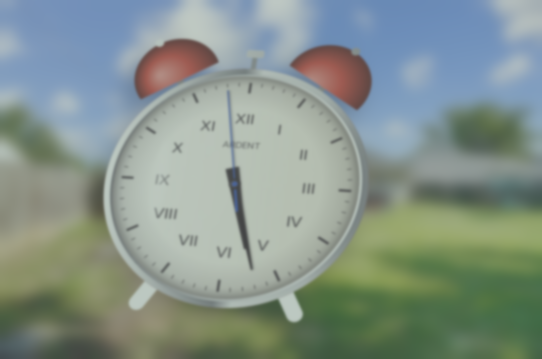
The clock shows h=5 m=26 s=58
